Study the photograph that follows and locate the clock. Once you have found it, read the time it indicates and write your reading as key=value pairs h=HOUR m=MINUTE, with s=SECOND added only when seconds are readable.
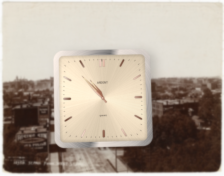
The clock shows h=10 m=53
